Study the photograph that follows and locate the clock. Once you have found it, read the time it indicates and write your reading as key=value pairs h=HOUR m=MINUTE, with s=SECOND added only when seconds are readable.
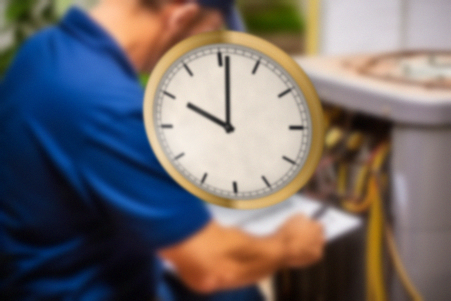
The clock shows h=10 m=1
